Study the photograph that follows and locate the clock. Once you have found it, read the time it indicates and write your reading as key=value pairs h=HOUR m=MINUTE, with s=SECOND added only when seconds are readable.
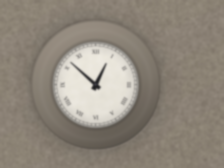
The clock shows h=12 m=52
